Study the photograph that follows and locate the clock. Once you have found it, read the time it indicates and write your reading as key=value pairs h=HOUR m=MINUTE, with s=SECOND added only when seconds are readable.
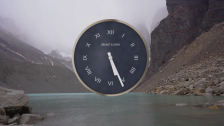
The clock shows h=5 m=26
